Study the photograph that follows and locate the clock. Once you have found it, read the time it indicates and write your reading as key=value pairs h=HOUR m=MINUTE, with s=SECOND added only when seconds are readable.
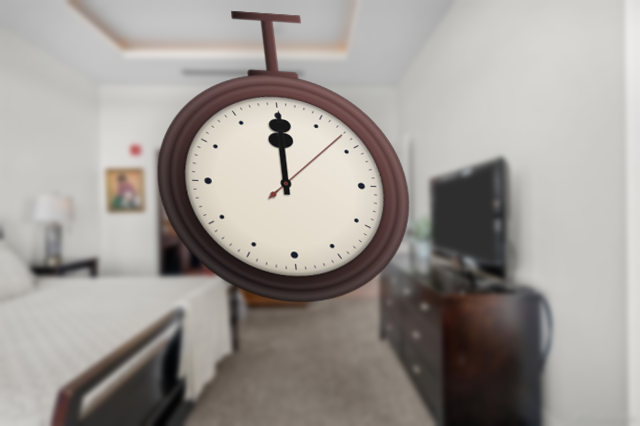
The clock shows h=12 m=0 s=8
